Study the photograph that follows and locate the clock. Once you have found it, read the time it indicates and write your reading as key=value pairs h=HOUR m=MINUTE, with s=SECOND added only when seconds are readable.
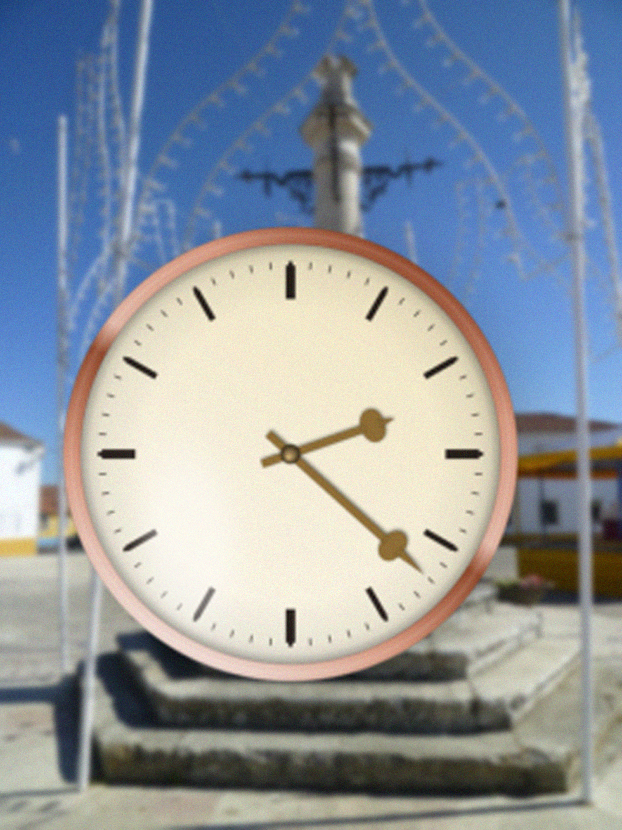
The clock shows h=2 m=22
